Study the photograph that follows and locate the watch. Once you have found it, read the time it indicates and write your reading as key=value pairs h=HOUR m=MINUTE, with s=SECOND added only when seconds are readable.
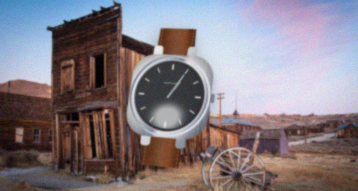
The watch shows h=1 m=5
